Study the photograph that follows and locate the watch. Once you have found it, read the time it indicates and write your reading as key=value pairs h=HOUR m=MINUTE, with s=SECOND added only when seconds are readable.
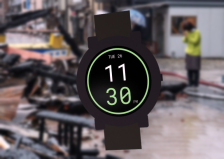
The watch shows h=11 m=30
